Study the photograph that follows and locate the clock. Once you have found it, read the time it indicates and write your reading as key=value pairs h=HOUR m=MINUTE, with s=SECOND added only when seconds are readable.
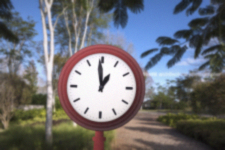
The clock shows h=12 m=59
